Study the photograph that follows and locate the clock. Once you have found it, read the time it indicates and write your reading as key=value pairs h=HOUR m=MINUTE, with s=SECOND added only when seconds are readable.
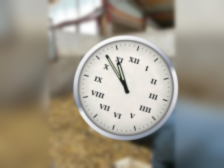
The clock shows h=10 m=52
